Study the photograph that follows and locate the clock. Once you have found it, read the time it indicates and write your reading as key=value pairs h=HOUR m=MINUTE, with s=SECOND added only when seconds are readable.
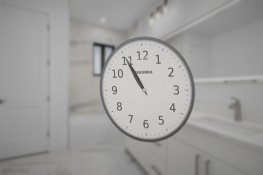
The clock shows h=10 m=55
